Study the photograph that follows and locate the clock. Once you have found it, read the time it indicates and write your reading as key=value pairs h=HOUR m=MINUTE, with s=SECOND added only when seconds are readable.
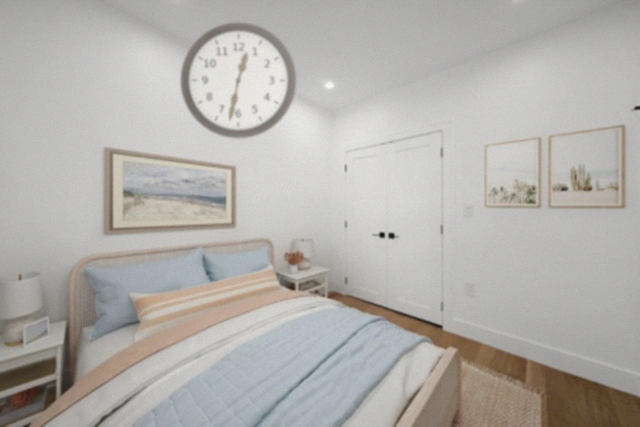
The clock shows h=12 m=32
